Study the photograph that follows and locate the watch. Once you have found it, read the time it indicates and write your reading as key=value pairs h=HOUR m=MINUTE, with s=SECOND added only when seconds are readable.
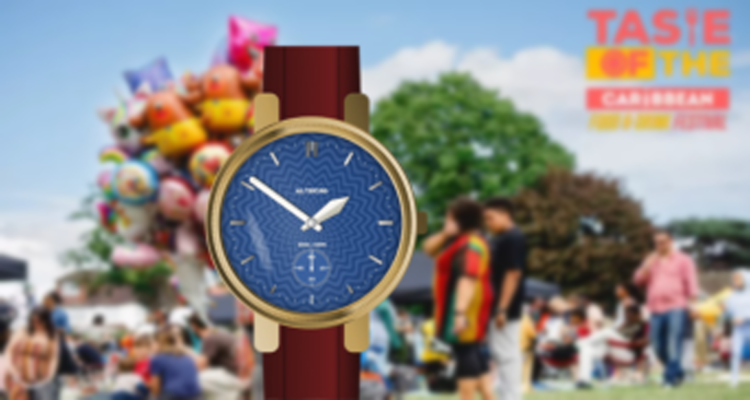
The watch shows h=1 m=51
